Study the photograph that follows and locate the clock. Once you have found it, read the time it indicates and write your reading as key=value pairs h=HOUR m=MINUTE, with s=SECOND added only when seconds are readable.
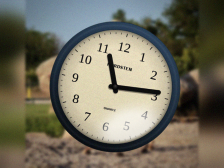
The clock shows h=11 m=14
